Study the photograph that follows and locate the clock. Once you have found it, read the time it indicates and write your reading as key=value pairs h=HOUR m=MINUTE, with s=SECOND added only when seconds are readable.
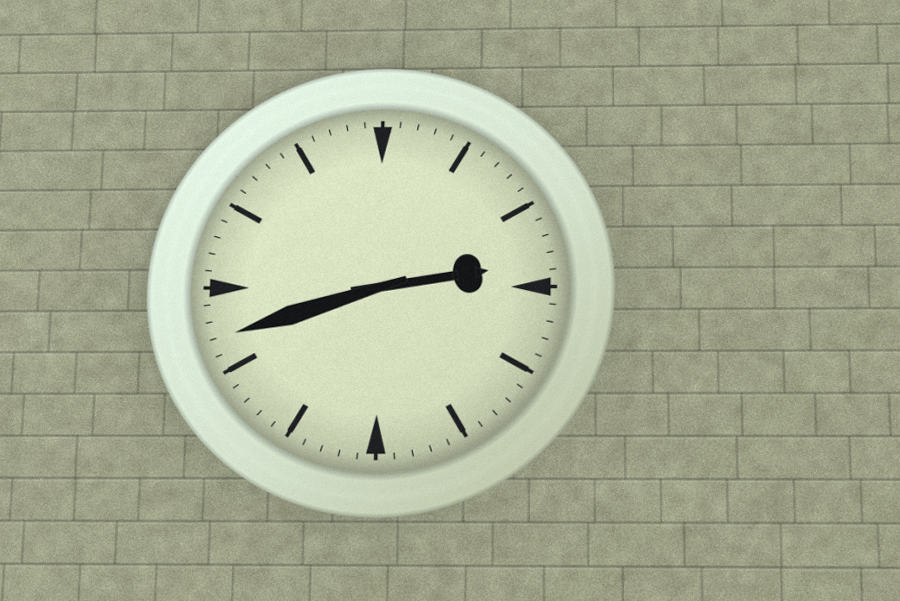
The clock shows h=2 m=42
